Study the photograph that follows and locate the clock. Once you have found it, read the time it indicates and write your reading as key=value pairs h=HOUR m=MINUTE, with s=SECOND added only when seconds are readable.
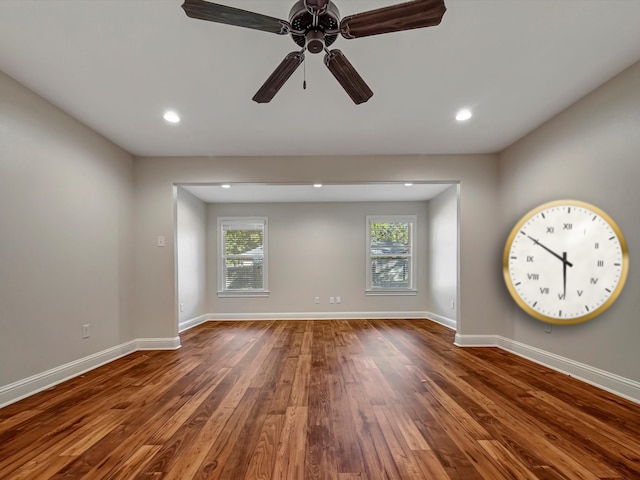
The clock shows h=5 m=50
